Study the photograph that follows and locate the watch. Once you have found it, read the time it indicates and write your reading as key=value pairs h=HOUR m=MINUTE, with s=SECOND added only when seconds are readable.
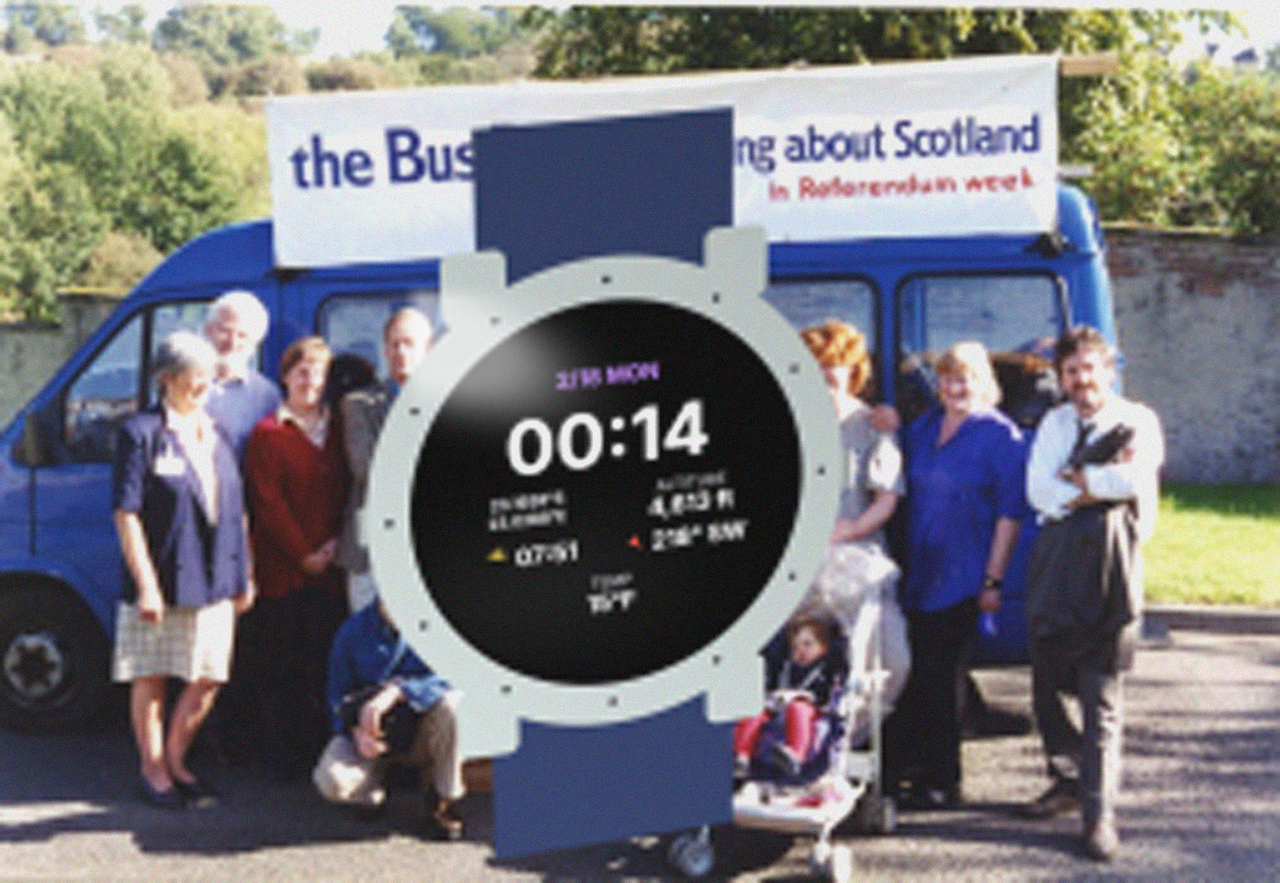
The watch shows h=0 m=14
